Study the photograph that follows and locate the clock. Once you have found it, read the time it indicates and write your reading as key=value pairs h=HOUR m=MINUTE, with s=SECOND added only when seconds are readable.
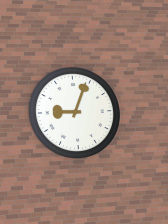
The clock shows h=9 m=4
